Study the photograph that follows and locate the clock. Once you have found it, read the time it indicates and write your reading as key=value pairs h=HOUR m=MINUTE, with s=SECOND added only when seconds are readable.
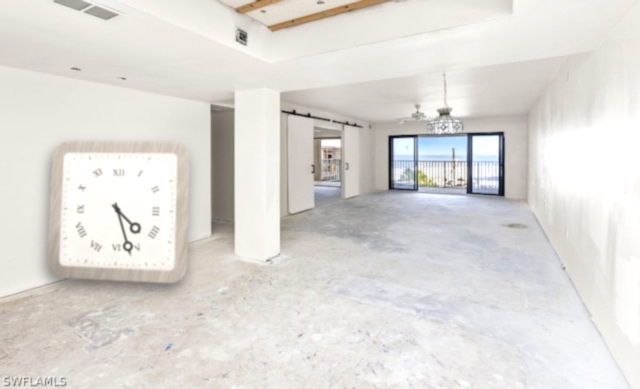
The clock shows h=4 m=27
